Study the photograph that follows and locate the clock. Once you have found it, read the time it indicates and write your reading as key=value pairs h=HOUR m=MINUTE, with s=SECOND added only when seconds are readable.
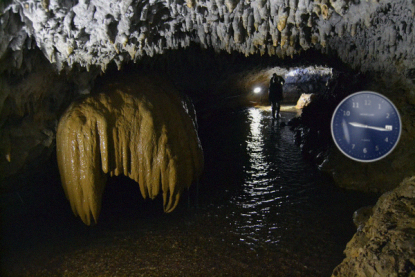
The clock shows h=9 m=16
